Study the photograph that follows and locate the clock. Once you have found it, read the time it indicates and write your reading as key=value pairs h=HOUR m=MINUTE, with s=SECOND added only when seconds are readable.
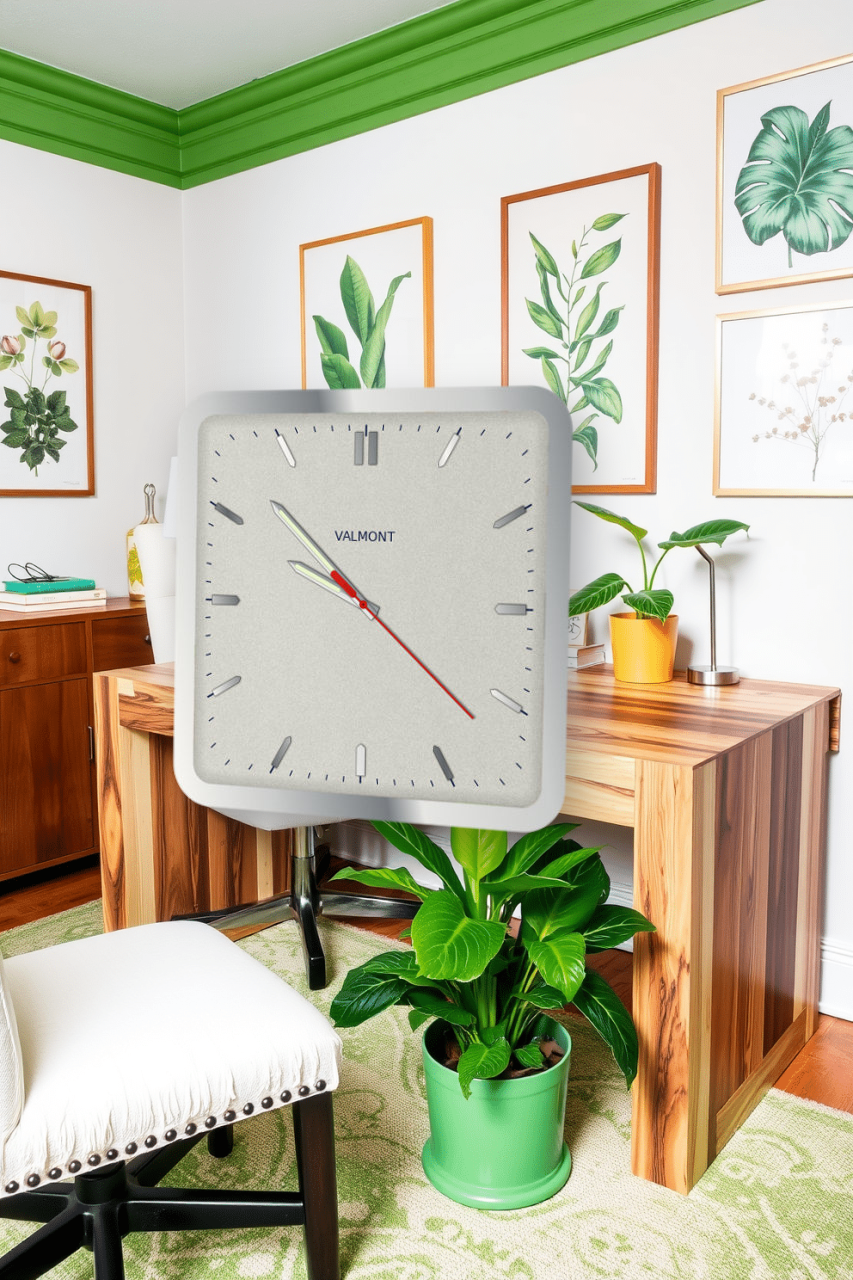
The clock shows h=9 m=52 s=22
